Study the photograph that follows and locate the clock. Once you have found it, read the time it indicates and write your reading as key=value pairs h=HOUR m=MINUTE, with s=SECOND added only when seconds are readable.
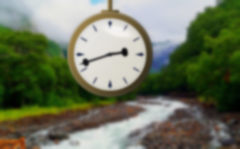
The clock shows h=2 m=42
